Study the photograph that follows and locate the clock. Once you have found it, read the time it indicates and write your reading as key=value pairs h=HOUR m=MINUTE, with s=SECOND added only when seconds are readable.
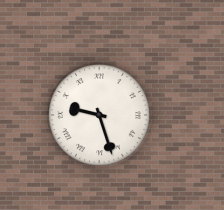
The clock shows h=9 m=27
